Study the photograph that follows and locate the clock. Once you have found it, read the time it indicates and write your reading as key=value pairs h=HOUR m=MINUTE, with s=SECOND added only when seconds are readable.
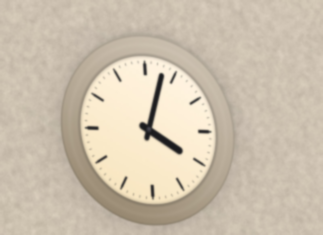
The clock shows h=4 m=3
